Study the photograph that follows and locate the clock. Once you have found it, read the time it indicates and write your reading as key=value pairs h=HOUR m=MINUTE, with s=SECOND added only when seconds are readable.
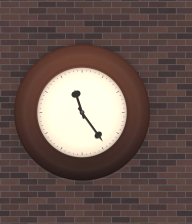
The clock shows h=11 m=24
